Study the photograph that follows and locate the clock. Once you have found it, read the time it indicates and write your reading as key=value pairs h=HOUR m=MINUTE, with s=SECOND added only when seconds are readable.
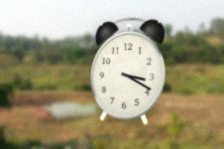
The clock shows h=3 m=19
